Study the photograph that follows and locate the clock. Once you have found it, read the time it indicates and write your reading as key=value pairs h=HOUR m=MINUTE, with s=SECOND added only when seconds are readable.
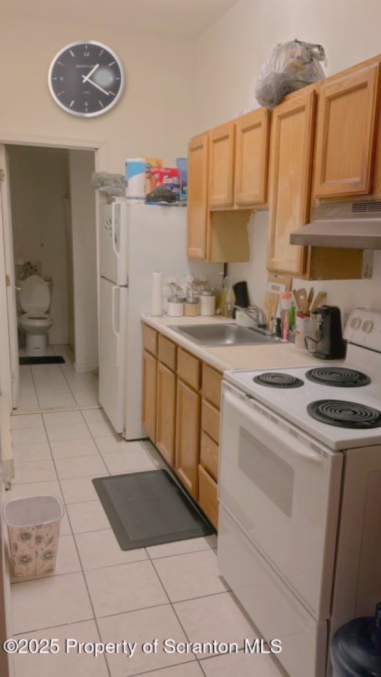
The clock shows h=1 m=21
